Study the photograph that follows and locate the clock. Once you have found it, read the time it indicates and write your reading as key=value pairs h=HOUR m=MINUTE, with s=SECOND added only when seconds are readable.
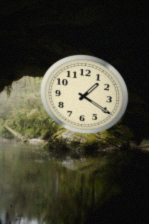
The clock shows h=1 m=20
